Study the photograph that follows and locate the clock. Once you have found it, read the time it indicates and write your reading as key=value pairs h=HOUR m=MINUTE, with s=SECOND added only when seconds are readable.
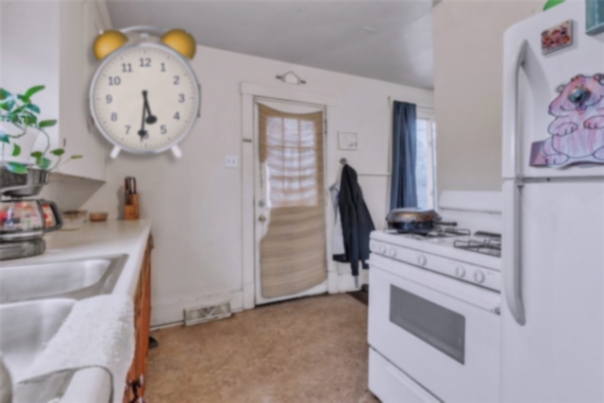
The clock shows h=5 m=31
